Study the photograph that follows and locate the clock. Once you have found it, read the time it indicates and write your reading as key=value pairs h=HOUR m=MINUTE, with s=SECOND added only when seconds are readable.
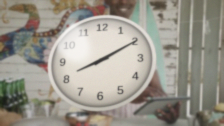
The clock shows h=8 m=10
